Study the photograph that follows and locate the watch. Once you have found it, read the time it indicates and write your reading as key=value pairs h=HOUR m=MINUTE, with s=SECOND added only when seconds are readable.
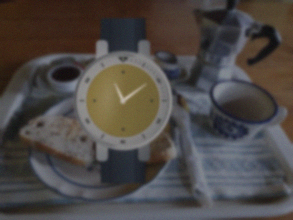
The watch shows h=11 m=9
